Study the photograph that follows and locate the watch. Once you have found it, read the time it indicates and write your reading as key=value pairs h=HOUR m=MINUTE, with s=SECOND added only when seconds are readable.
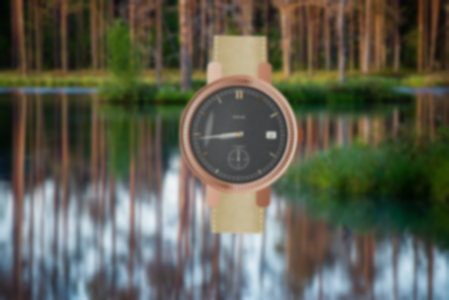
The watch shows h=8 m=44
